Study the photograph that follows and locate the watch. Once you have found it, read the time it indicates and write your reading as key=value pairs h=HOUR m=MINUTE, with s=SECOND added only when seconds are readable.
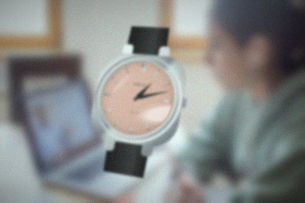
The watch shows h=1 m=12
